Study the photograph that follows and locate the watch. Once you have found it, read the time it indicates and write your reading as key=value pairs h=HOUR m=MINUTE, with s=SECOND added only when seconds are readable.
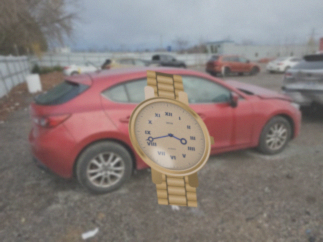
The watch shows h=3 m=42
